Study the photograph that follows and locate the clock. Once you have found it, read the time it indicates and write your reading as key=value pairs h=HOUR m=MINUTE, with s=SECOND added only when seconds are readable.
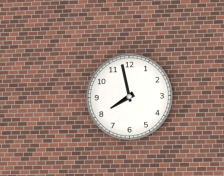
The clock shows h=7 m=58
